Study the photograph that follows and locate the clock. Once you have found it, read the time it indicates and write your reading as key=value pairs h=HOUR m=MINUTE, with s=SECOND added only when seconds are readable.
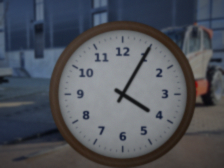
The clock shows h=4 m=5
